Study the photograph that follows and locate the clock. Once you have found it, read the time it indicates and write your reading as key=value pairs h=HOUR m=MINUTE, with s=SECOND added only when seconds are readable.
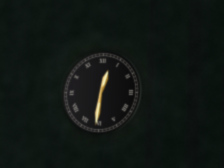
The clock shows h=12 m=31
